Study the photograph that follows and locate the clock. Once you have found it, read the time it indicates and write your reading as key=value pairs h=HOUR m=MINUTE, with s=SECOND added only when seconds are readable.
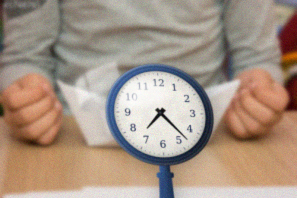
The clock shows h=7 m=23
